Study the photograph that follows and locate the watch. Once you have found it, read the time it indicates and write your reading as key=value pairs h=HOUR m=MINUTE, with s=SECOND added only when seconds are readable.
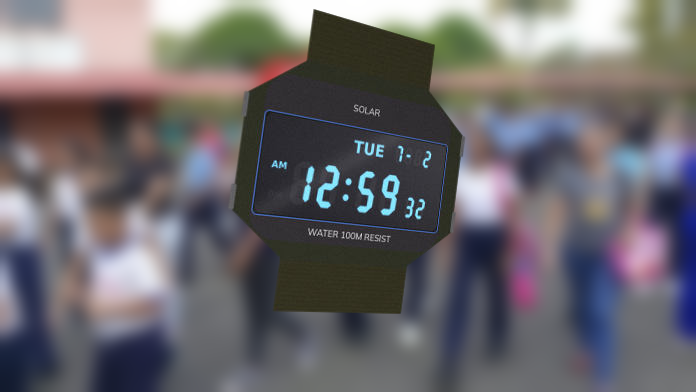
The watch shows h=12 m=59 s=32
